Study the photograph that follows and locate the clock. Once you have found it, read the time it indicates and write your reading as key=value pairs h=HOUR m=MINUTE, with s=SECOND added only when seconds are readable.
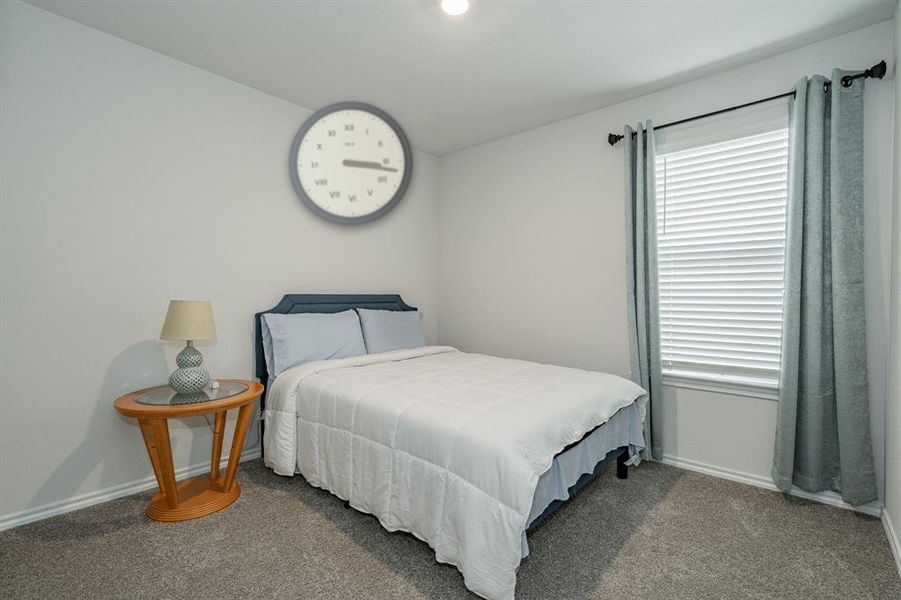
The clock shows h=3 m=17
